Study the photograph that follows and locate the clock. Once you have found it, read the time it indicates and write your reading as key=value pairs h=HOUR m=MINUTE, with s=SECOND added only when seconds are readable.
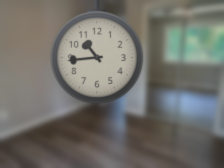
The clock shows h=10 m=44
